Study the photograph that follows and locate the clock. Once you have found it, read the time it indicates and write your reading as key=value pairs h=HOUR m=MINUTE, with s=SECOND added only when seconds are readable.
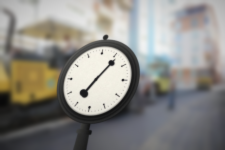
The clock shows h=7 m=6
